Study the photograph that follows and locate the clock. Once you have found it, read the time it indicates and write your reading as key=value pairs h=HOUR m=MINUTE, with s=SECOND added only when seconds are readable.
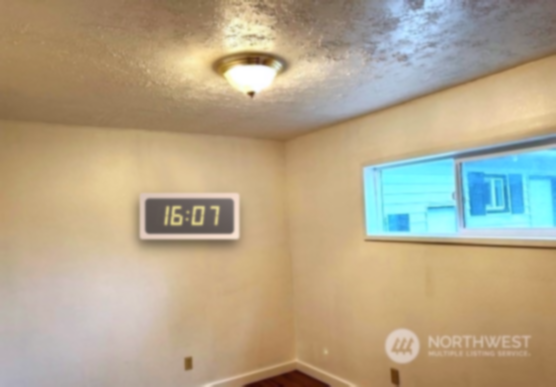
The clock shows h=16 m=7
